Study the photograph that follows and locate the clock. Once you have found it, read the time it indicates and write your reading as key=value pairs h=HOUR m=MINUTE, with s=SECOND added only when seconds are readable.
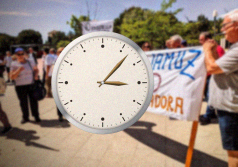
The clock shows h=3 m=7
